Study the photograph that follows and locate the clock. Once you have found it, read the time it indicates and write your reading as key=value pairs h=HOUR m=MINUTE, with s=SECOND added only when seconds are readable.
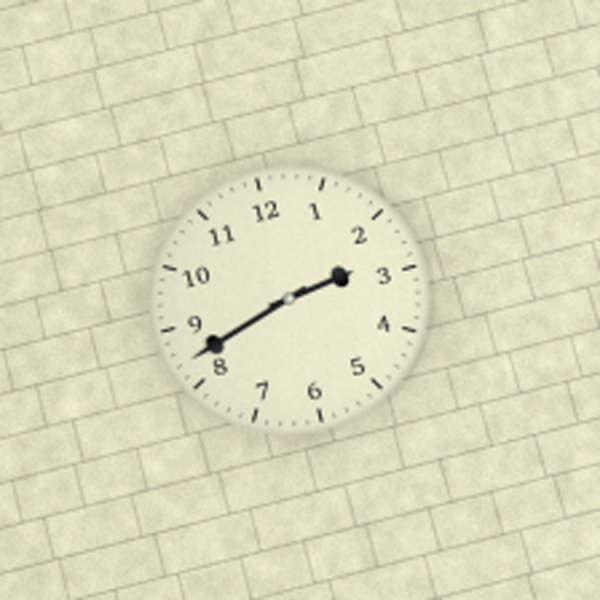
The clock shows h=2 m=42
